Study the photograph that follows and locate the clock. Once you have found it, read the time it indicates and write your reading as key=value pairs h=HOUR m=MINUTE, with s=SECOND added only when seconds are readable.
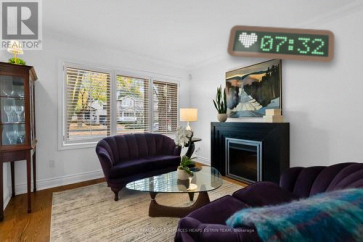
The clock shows h=7 m=32
